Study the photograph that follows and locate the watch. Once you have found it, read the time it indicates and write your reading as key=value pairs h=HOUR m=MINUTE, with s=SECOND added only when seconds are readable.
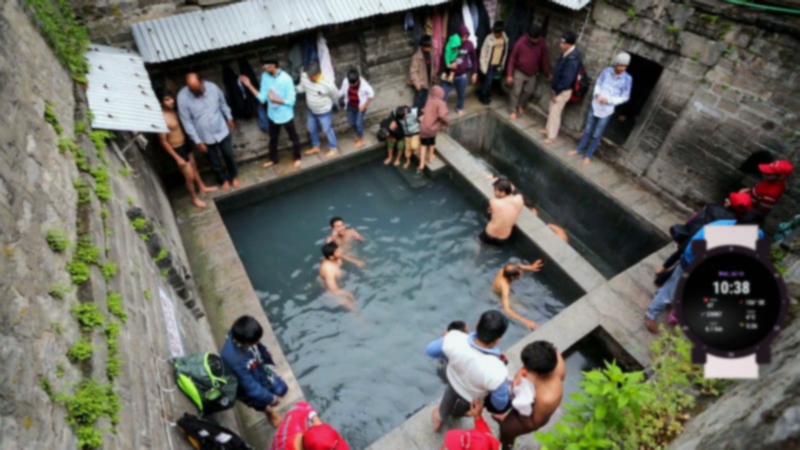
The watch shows h=10 m=38
